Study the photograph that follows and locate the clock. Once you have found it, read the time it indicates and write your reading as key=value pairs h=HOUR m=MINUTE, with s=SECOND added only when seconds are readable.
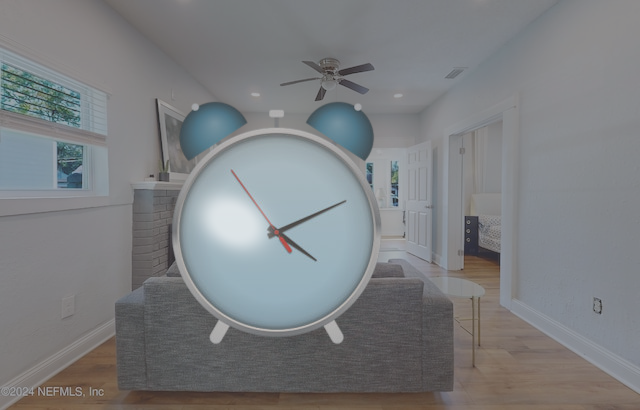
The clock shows h=4 m=10 s=54
